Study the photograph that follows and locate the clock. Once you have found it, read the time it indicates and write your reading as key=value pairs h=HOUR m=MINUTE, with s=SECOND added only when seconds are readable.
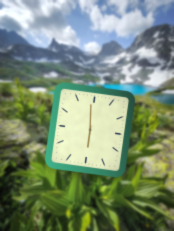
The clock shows h=5 m=59
